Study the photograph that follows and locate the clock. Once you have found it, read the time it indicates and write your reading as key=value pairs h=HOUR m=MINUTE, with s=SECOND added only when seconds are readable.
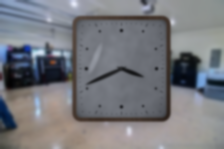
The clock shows h=3 m=41
